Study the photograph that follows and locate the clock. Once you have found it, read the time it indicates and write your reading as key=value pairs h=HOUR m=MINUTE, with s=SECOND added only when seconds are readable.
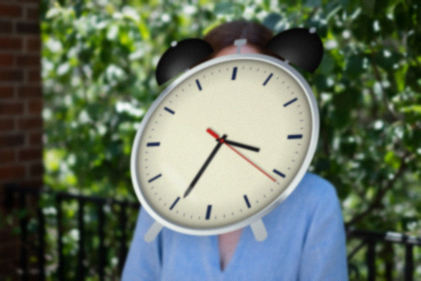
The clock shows h=3 m=34 s=21
